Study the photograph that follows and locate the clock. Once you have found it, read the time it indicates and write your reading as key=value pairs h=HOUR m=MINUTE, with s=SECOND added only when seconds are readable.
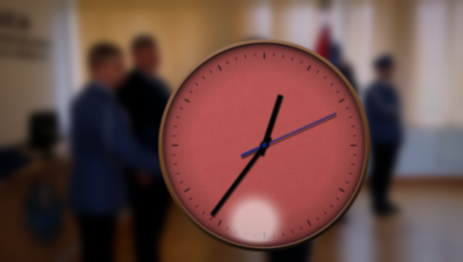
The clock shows h=12 m=36 s=11
